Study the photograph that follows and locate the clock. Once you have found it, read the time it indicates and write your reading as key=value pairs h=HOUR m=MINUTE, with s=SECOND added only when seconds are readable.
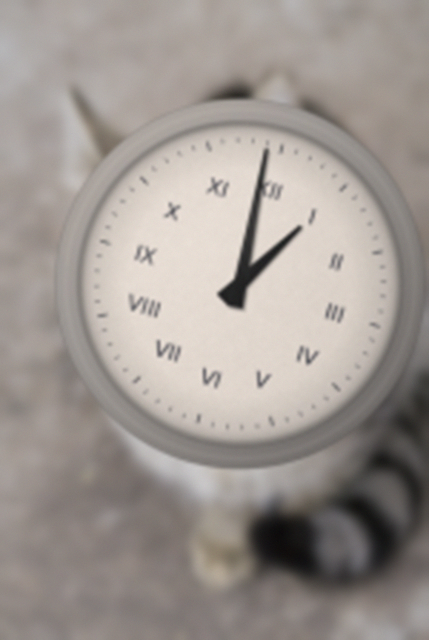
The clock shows h=12 m=59
